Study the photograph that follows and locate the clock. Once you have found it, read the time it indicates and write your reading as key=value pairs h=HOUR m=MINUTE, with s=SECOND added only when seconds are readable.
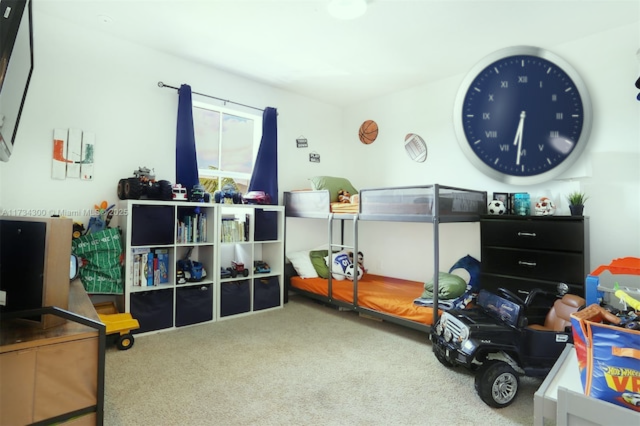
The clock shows h=6 m=31
